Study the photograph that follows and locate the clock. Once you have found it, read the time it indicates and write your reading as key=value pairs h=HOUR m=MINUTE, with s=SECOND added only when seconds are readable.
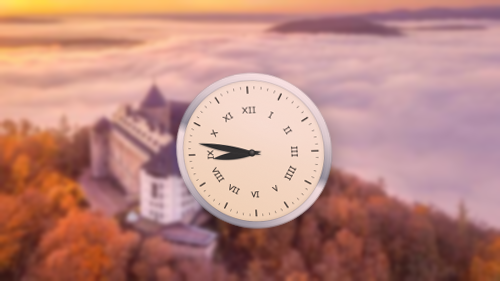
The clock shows h=8 m=47
